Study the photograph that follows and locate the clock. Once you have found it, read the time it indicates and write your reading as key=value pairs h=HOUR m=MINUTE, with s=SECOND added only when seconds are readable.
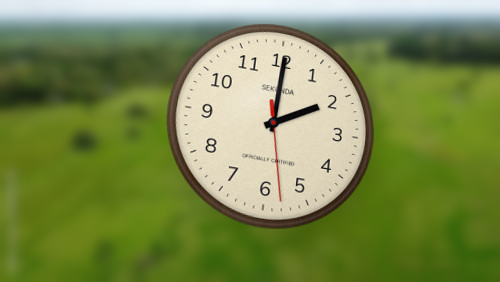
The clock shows h=2 m=0 s=28
